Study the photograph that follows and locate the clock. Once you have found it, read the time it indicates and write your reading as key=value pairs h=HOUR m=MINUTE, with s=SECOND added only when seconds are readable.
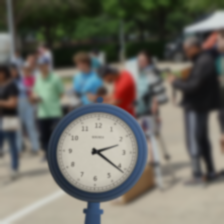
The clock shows h=2 m=21
